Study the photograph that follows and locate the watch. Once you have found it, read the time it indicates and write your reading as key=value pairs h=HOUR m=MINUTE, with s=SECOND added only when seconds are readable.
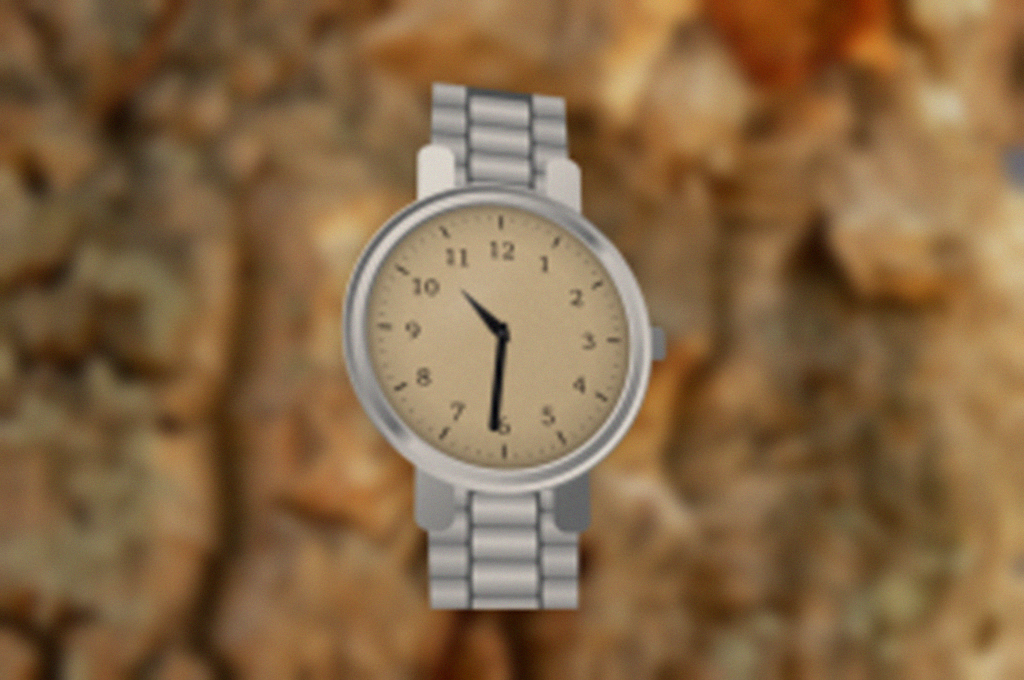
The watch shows h=10 m=31
